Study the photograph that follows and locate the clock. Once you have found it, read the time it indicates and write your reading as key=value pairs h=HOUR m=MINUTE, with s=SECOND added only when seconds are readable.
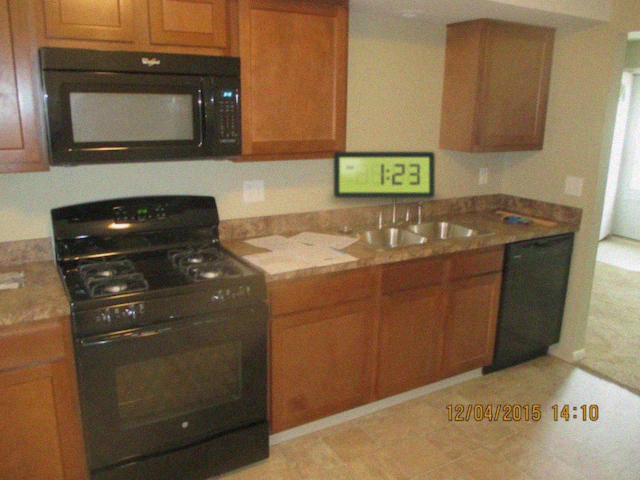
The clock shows h=1 m=23
